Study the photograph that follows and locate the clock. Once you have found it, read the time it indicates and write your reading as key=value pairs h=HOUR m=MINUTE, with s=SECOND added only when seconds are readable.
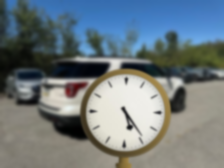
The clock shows h=5 m=24
